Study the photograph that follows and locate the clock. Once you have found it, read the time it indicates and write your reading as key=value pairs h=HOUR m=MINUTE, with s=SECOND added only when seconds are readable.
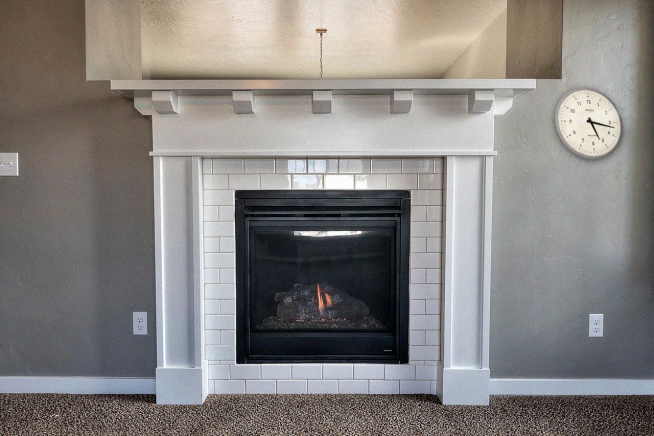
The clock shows h=5 m=17
